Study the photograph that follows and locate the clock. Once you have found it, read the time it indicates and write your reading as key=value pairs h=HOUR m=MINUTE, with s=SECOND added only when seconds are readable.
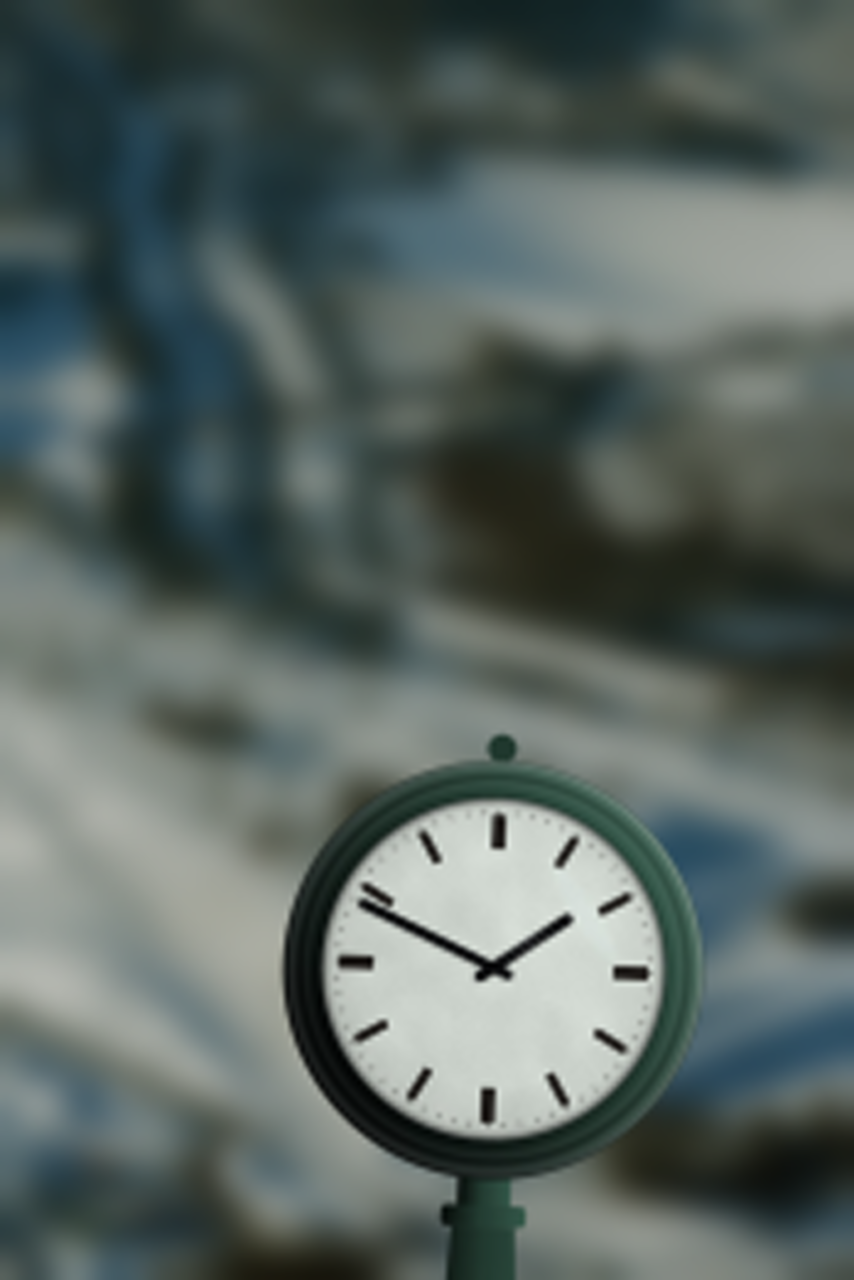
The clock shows h=1 m=49
